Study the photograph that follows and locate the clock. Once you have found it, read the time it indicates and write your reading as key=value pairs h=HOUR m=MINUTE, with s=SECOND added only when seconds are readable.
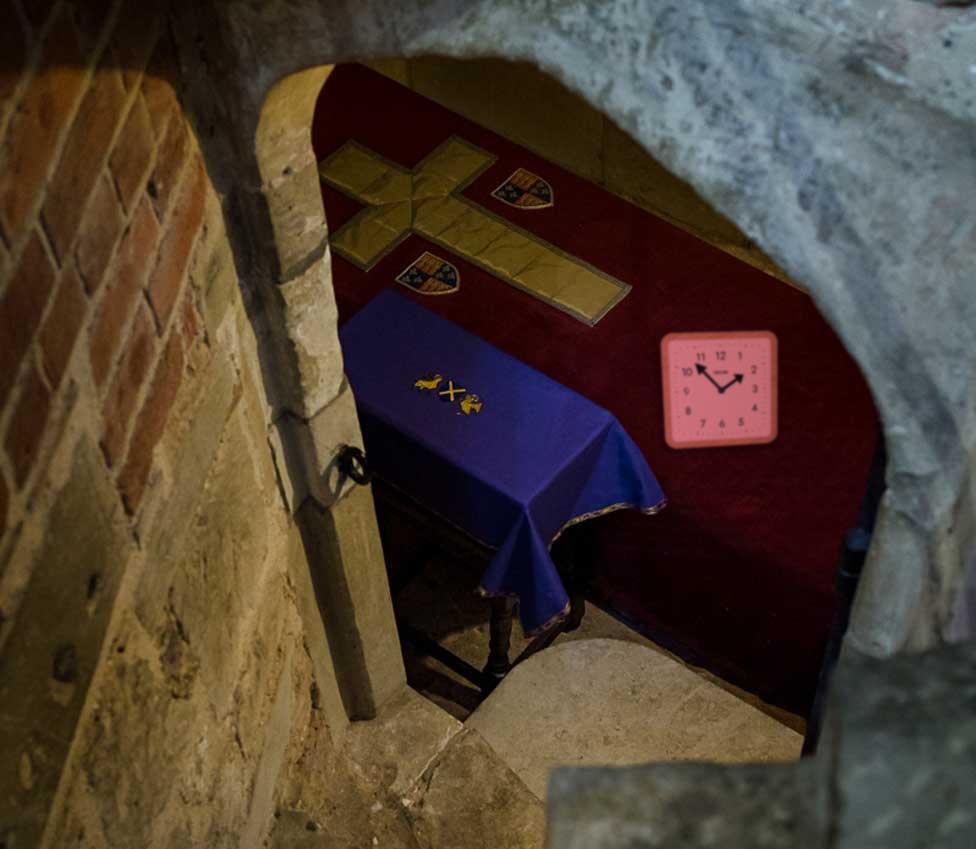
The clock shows h=1 m=53
